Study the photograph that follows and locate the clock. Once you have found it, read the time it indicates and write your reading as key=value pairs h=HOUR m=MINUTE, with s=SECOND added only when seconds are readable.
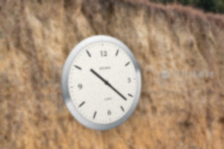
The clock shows h=10 m=22
